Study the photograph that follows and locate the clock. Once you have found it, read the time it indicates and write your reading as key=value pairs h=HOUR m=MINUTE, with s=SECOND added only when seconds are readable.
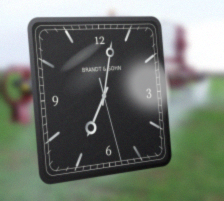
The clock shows h=7 m=2 s=28
